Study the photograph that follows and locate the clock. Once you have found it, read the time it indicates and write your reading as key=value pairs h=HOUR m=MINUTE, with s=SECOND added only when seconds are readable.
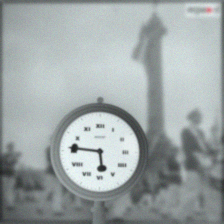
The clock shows h=5 m=46
